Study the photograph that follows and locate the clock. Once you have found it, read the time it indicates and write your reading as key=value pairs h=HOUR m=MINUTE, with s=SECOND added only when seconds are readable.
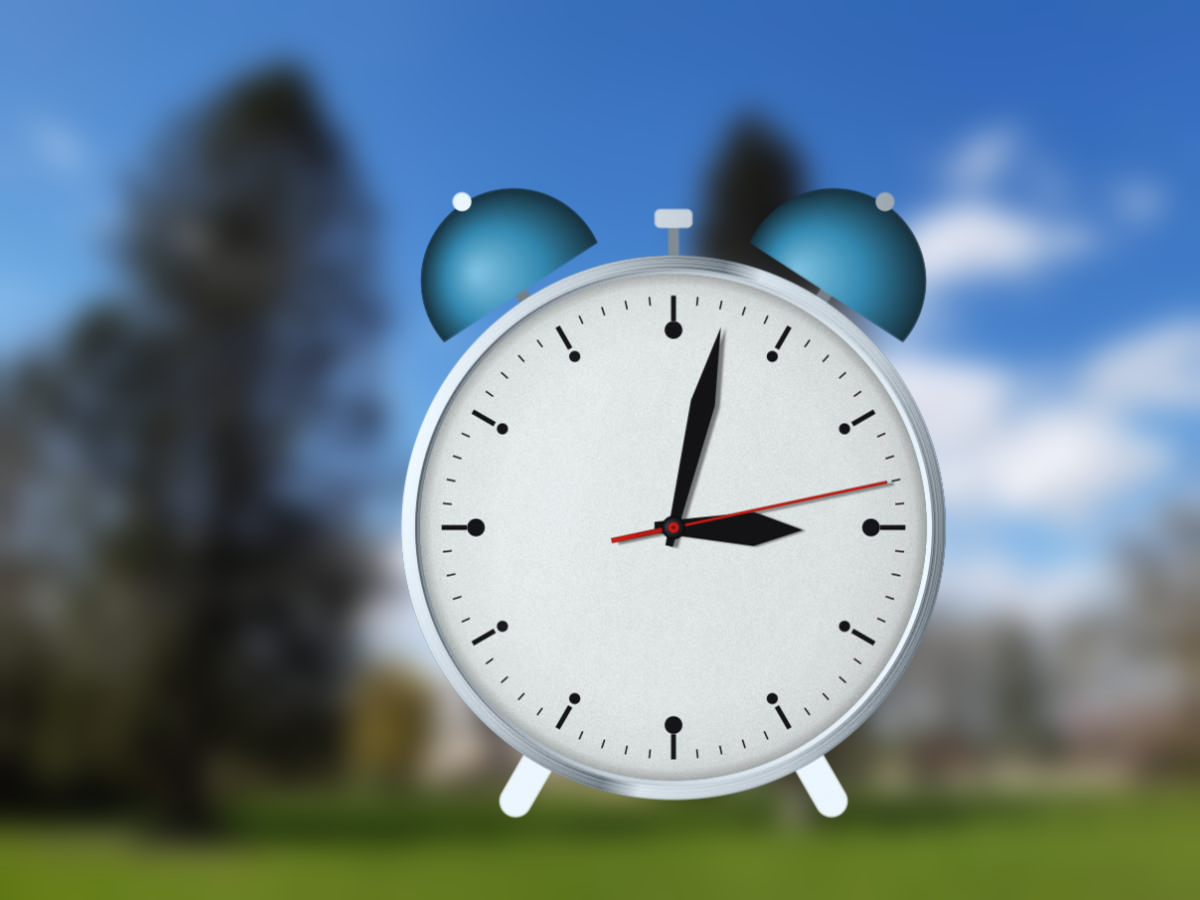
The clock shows h=3 m=2 s=13
